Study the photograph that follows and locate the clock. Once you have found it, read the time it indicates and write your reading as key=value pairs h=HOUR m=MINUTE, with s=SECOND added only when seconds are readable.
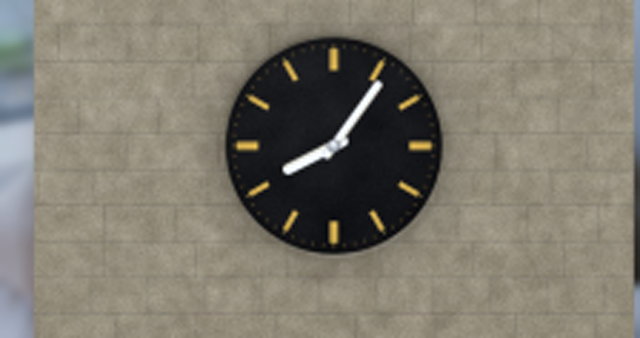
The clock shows h=8 m=6
